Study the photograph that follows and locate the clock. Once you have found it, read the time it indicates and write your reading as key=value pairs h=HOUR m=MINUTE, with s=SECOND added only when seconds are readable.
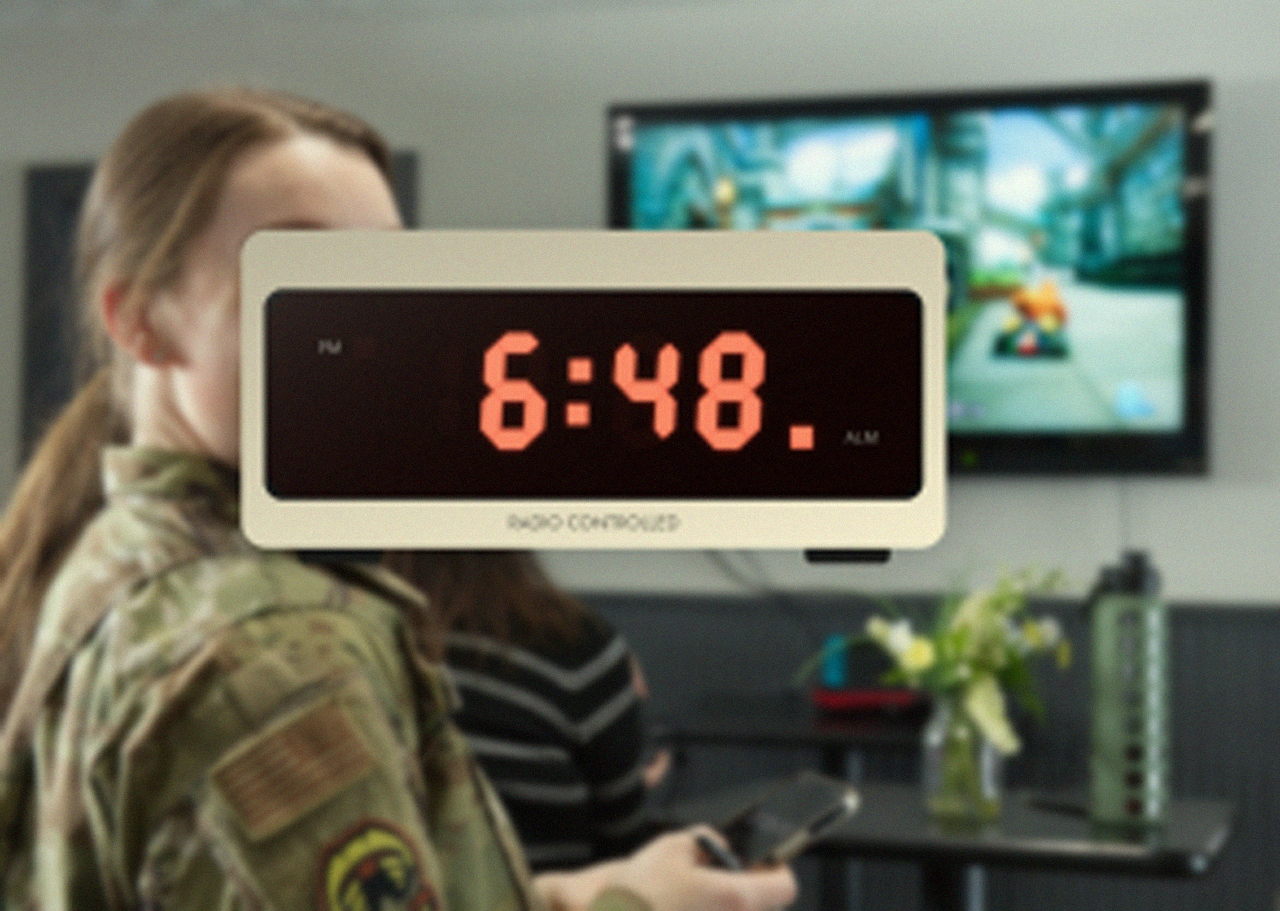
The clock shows h=6 m=48
